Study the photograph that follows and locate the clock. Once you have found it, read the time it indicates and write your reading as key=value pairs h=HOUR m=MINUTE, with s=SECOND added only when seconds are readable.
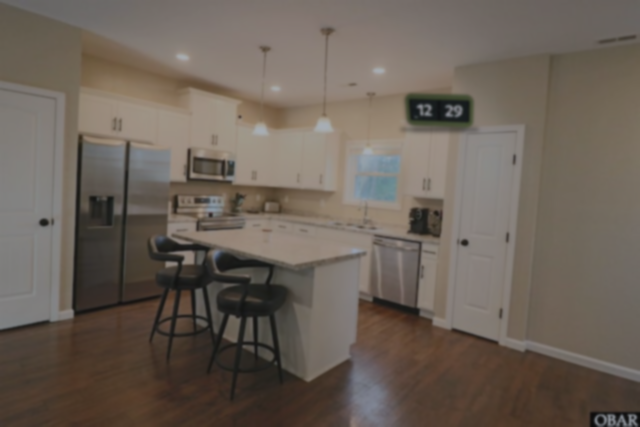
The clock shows h=12 m=29
